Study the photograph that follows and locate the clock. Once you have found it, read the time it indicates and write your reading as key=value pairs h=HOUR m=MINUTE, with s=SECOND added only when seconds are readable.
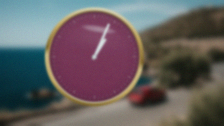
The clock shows h=1 m=4
